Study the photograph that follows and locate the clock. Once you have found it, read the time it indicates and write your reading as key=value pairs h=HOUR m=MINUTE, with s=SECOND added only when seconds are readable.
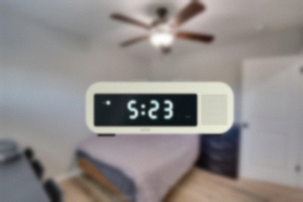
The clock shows h=5 m=23
